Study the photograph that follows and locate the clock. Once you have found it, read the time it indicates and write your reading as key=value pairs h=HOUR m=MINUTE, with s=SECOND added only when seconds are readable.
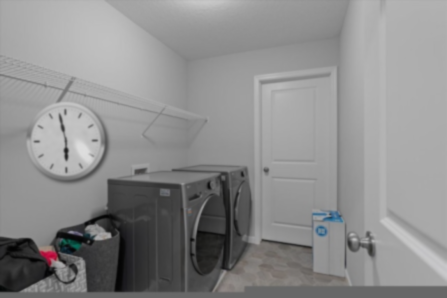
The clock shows h=5 m=58
